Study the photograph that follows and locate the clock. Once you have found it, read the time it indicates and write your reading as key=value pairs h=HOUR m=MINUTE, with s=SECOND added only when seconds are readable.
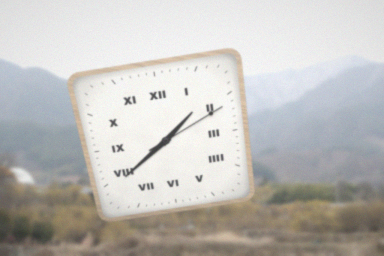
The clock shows h=1 m=39 s=11
